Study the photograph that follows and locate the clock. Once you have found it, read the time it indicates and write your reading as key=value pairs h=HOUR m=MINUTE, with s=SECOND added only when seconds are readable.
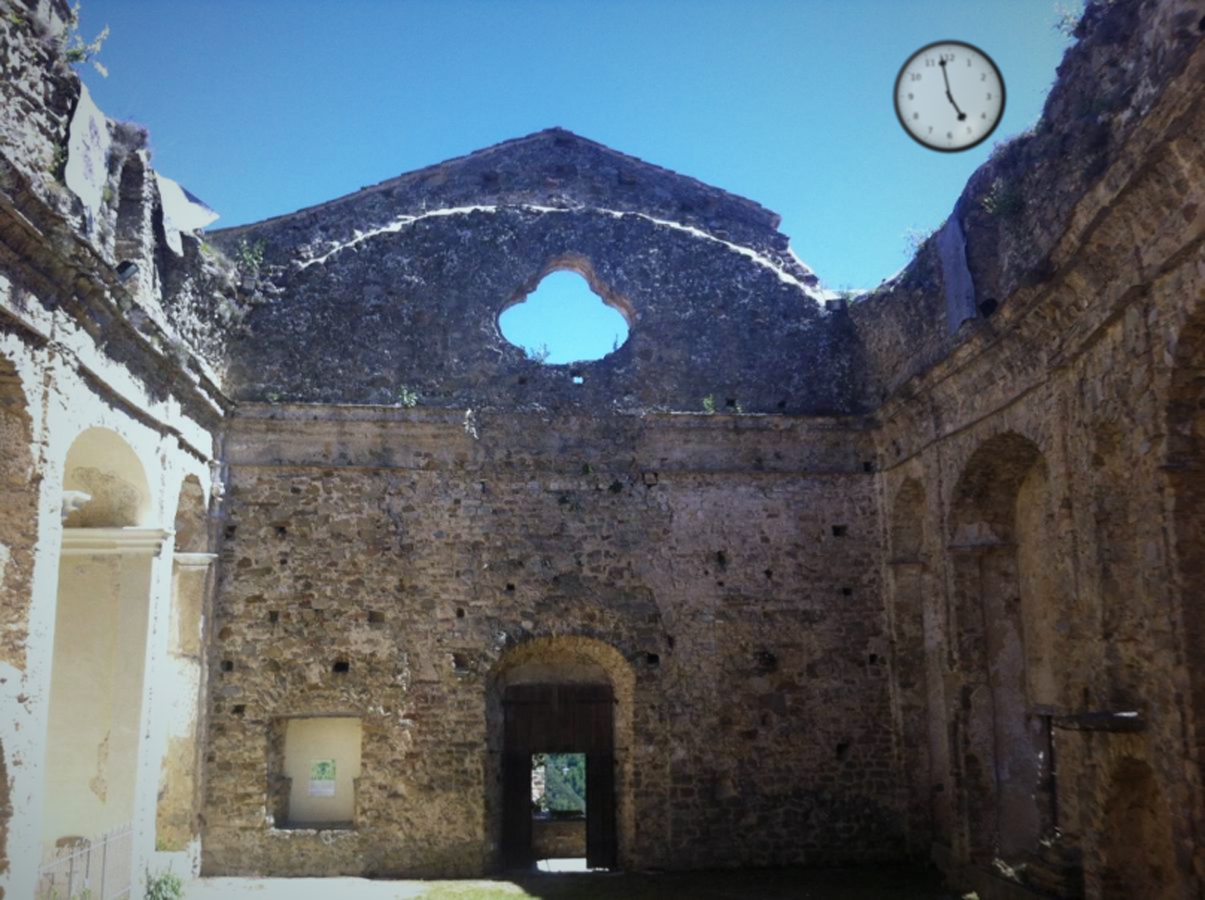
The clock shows h=4 m=58
